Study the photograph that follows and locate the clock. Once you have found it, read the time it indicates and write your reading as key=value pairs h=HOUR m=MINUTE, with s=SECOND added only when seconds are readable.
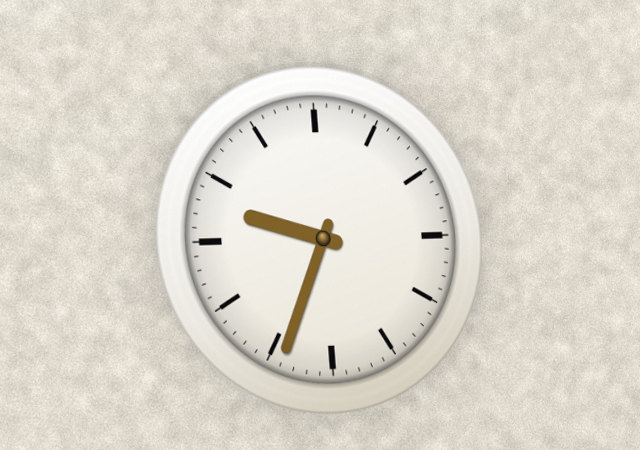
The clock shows h=9 m=34
